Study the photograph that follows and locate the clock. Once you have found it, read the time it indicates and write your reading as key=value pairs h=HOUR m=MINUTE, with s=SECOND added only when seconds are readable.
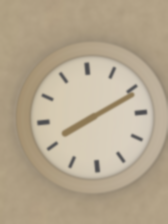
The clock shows h=8 m=11
